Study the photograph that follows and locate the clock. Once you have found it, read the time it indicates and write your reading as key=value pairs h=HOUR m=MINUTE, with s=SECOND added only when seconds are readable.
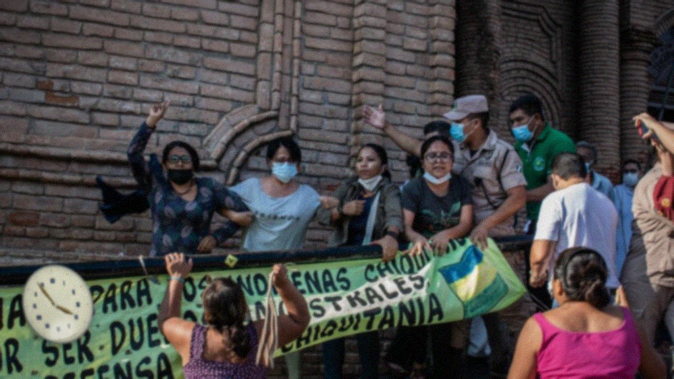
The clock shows h=3 m=54
